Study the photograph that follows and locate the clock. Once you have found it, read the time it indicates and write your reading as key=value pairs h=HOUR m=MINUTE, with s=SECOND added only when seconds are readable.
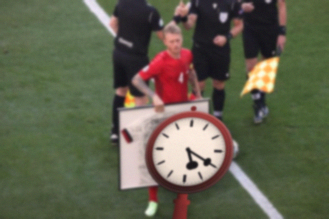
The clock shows h=5 m=20
